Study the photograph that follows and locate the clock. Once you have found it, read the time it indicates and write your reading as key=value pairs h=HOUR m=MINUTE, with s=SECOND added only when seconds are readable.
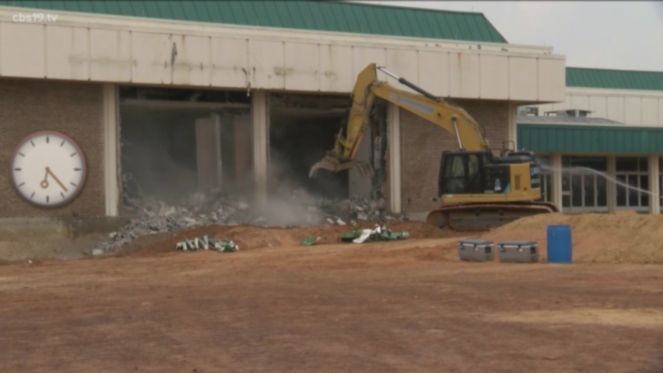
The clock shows h=6 m=23
